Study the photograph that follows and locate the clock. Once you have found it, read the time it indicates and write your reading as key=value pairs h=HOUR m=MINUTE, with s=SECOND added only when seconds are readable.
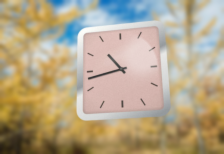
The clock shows h=10 m=43
